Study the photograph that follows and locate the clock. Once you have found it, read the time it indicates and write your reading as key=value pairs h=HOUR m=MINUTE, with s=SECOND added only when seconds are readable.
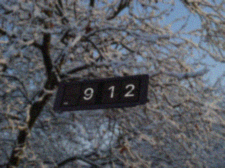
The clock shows h=9 m=12
